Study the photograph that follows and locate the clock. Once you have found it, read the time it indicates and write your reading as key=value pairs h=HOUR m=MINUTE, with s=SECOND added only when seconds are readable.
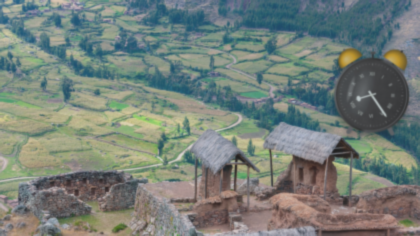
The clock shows h=8 m=24
